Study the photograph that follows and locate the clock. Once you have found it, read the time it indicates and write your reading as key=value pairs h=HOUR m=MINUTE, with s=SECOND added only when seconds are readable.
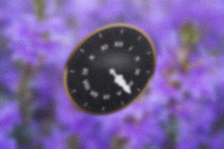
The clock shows h=4 m=22
